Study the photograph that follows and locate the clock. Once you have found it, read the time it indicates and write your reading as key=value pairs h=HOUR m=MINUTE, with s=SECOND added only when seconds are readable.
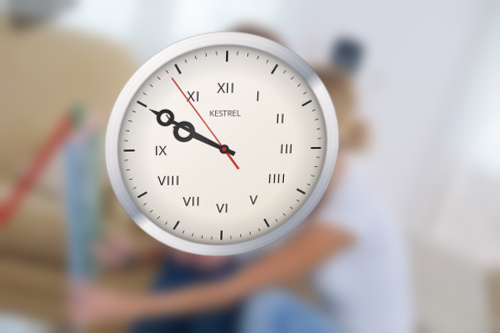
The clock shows h=9 m=49 s=54
